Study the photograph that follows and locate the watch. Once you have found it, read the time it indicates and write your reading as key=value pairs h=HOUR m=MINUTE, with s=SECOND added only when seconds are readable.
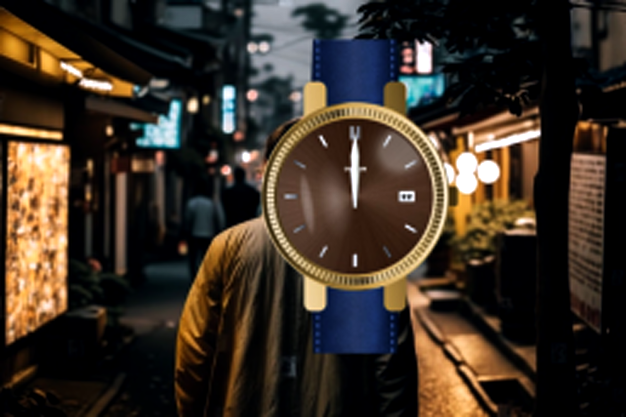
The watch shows h=12 m=0
